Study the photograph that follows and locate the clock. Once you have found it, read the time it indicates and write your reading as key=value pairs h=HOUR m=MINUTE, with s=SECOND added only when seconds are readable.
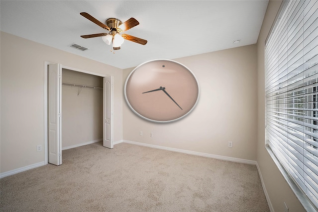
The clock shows h=8 m=23
